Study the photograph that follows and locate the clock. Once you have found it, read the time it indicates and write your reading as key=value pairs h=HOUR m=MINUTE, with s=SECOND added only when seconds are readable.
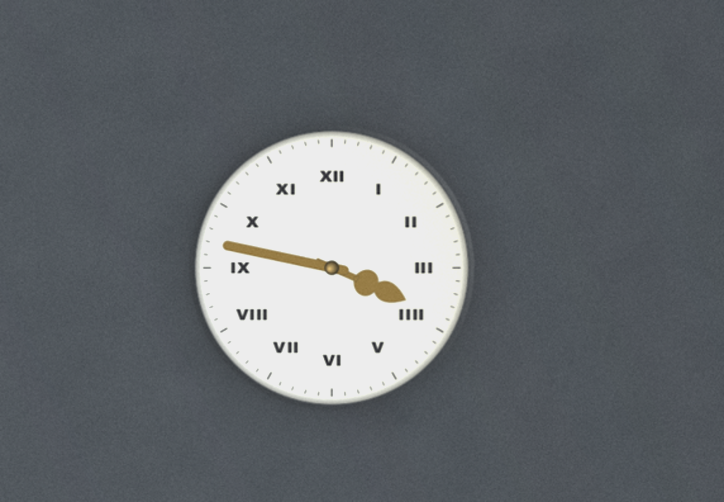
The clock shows h=3 m=47
